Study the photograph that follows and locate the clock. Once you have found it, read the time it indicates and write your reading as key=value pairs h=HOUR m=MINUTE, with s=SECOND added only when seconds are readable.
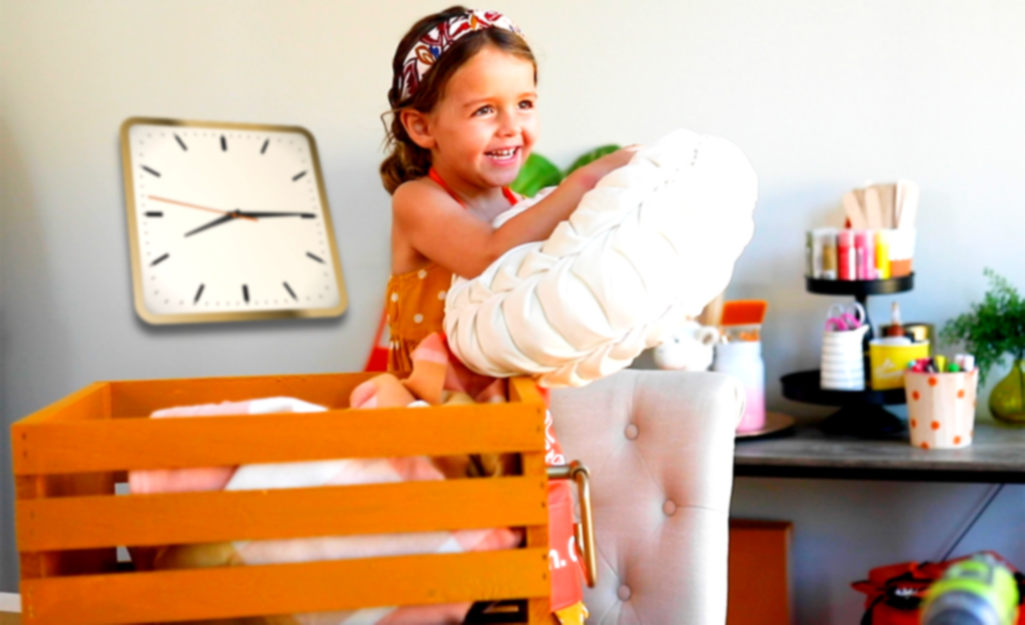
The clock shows h=8 m=14 s=47
